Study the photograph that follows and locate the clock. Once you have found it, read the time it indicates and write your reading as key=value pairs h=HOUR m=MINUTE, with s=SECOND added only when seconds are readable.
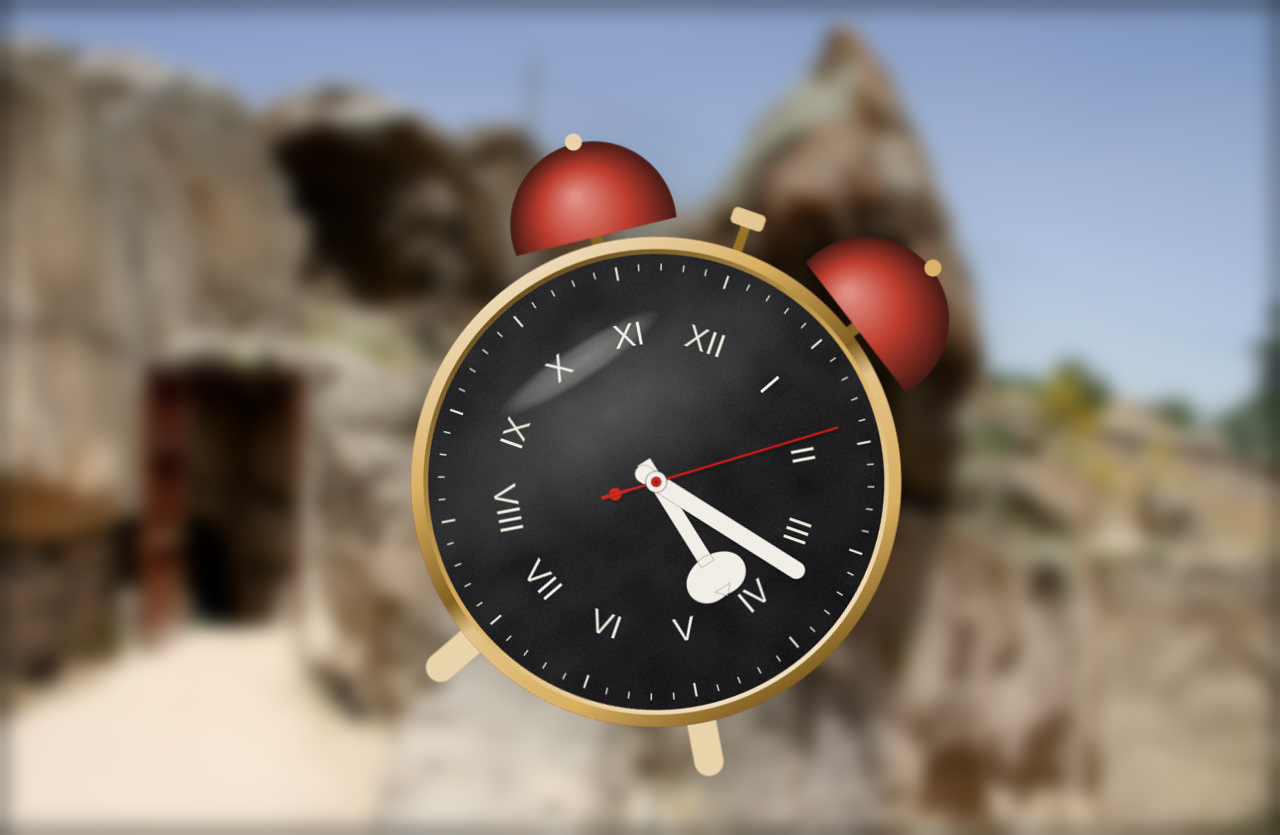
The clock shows h=4 m=17 s=9
